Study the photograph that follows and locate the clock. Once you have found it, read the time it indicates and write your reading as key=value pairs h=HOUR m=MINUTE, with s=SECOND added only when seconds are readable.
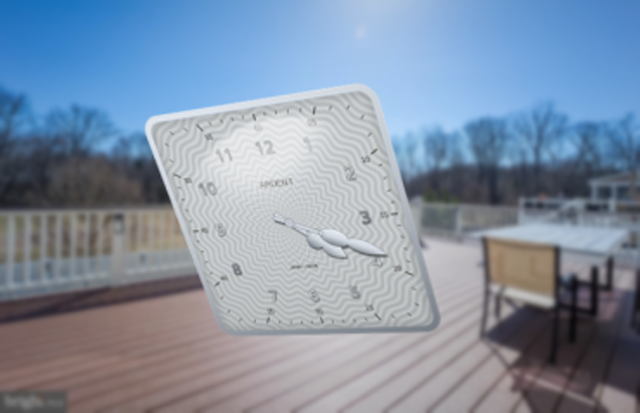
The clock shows h=4 m=19
